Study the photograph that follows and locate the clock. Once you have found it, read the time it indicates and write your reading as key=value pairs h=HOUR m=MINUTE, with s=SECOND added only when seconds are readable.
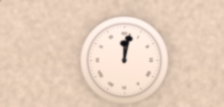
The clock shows h=12 m=2
